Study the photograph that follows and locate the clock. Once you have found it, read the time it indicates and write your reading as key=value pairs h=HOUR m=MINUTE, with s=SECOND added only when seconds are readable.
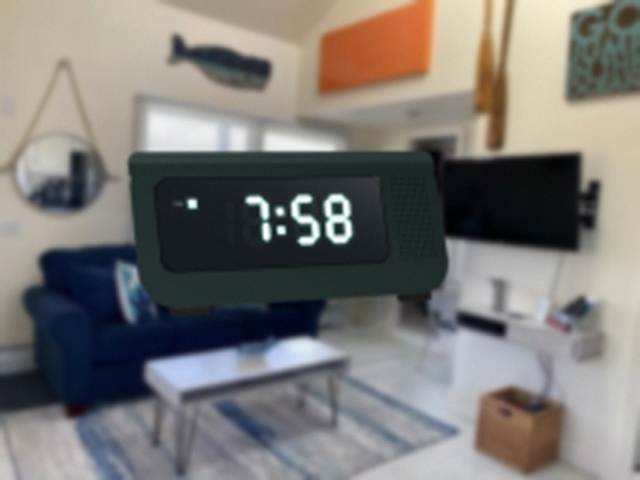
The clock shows h=7 m=58
